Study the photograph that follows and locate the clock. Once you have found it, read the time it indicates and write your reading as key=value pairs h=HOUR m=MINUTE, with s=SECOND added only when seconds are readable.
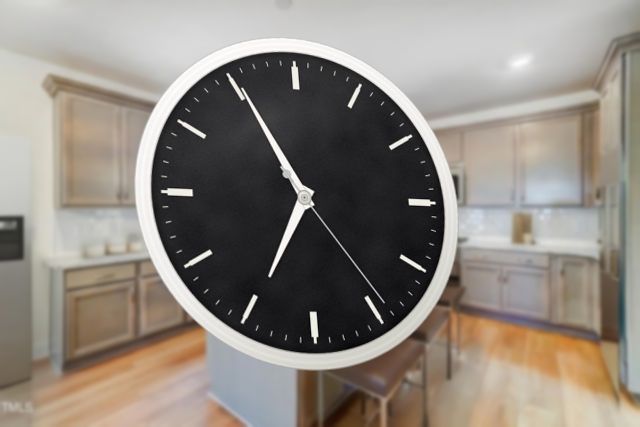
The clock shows h=6 m=55 s=24
